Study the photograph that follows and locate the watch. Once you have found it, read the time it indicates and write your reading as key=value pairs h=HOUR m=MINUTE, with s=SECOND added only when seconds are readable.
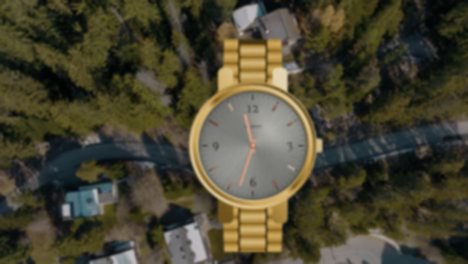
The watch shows h=11 m=33
